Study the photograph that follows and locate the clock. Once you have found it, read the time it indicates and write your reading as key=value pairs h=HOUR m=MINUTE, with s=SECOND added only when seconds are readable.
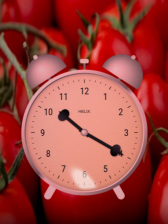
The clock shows h=10 m=20
